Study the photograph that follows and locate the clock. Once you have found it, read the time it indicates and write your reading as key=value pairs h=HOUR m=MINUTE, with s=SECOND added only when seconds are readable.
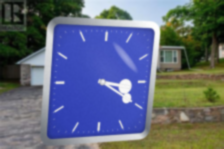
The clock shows h=3 m=20
